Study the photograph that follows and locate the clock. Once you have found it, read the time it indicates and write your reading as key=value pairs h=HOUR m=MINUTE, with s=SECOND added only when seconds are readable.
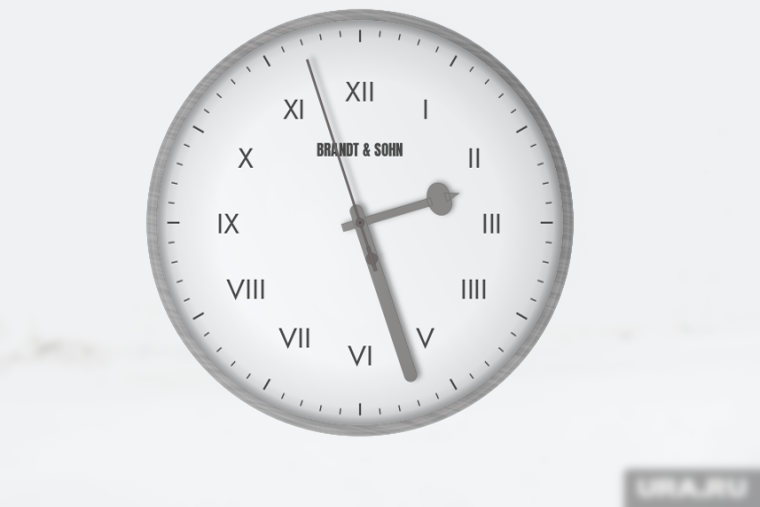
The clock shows h=2 m=26 s=57
